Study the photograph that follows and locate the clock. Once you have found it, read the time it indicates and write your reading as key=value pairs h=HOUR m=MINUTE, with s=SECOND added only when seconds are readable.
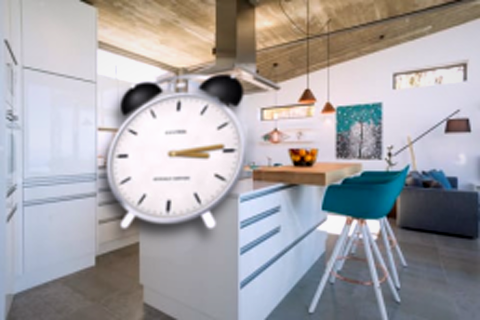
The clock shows h=3 m=14
